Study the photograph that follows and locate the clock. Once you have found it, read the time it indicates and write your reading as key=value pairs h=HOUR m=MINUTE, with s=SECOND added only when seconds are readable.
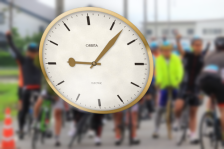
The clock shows h=9 m=7
